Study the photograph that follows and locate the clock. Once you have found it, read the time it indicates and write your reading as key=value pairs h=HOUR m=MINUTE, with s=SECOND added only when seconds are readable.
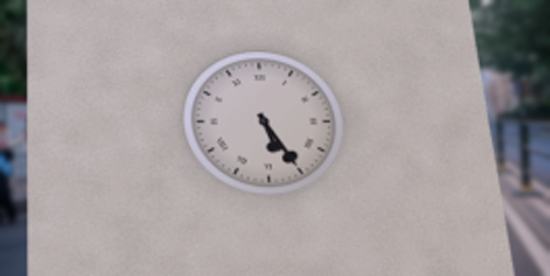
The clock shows h=5 m=25
